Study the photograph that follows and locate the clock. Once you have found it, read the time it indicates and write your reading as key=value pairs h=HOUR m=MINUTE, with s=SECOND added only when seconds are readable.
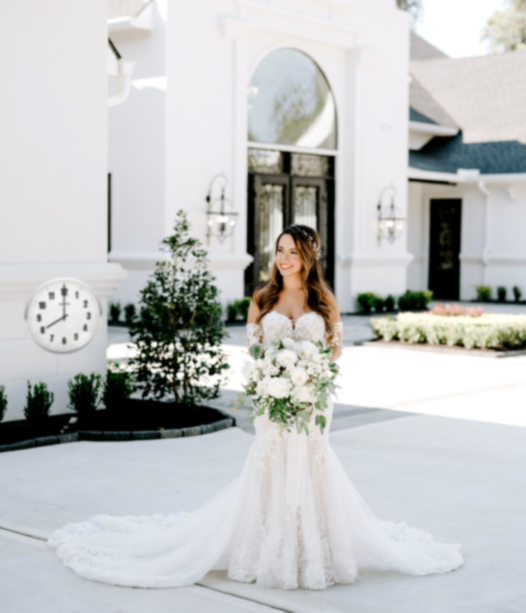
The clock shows h=8 m=0
